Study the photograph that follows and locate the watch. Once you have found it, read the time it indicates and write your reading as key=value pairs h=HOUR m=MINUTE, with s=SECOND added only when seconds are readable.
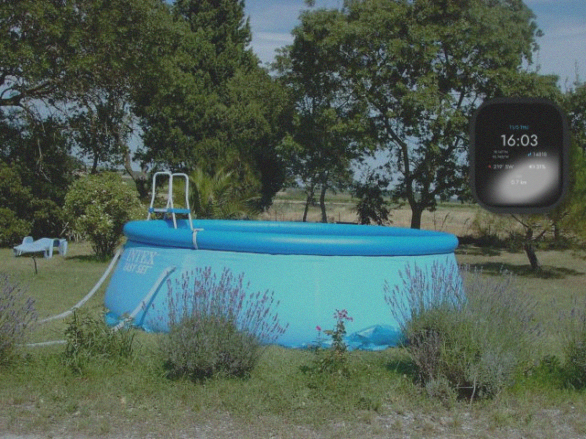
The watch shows h=16 m=3
